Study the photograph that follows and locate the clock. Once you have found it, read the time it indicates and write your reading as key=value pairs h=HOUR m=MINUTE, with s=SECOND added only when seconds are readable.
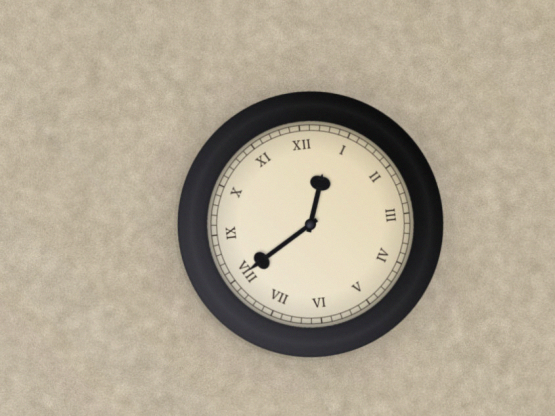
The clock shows h=12 m=40
